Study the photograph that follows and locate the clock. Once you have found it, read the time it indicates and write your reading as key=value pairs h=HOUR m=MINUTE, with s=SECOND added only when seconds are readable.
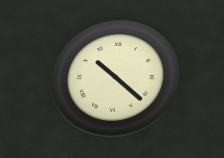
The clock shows h=10 m=22
